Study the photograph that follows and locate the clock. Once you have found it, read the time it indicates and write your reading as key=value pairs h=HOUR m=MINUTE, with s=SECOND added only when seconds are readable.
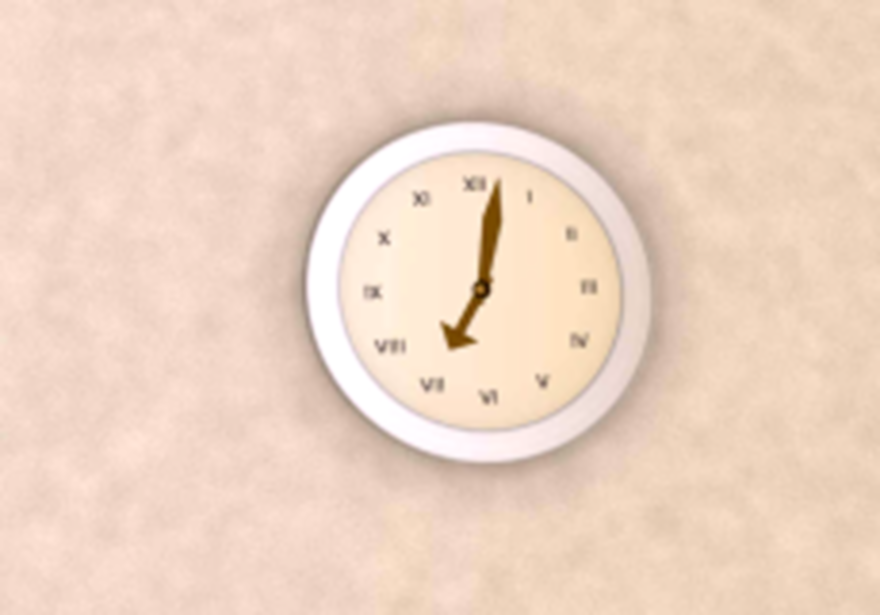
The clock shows h=7 m=2
